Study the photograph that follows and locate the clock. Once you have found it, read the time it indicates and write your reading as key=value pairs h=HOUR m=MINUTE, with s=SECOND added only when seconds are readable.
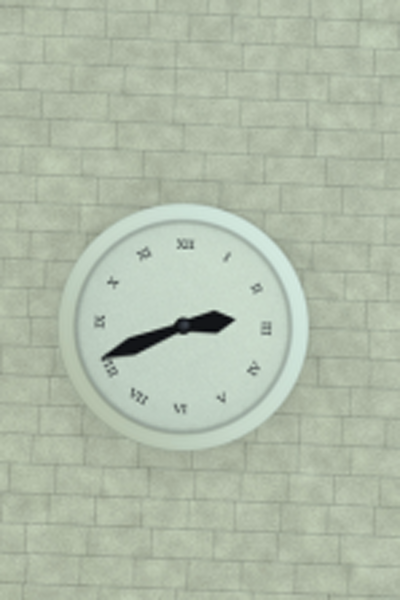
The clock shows h=2 m=41
